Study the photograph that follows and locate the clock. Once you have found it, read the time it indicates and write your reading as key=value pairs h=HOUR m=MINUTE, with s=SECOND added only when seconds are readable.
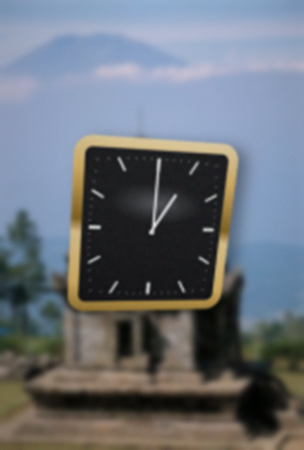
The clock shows h=1 m=0
